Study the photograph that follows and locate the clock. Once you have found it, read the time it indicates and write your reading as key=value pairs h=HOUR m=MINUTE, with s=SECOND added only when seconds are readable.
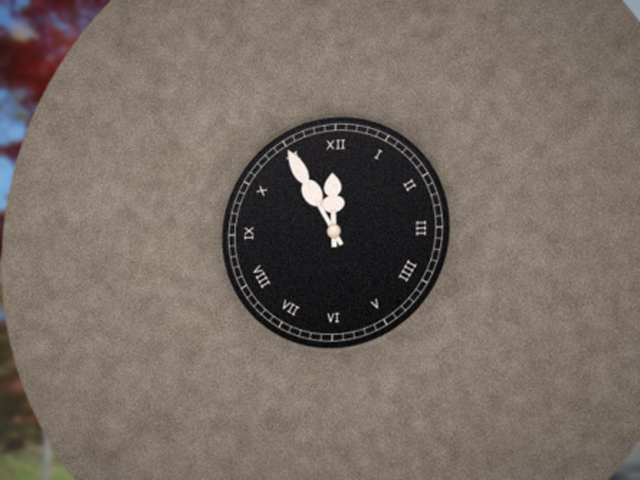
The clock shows h=11 m=55
